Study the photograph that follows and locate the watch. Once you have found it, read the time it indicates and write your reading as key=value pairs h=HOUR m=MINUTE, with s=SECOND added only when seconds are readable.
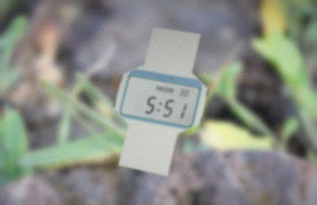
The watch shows h=5 m=51
